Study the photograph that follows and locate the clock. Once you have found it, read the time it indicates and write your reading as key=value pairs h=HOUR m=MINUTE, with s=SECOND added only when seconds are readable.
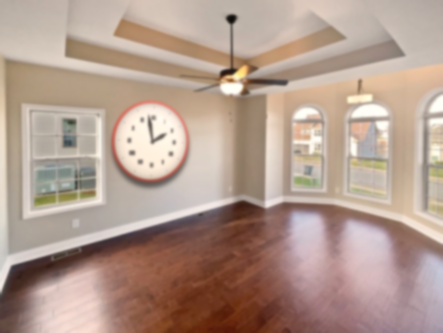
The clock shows h=1 m=58
